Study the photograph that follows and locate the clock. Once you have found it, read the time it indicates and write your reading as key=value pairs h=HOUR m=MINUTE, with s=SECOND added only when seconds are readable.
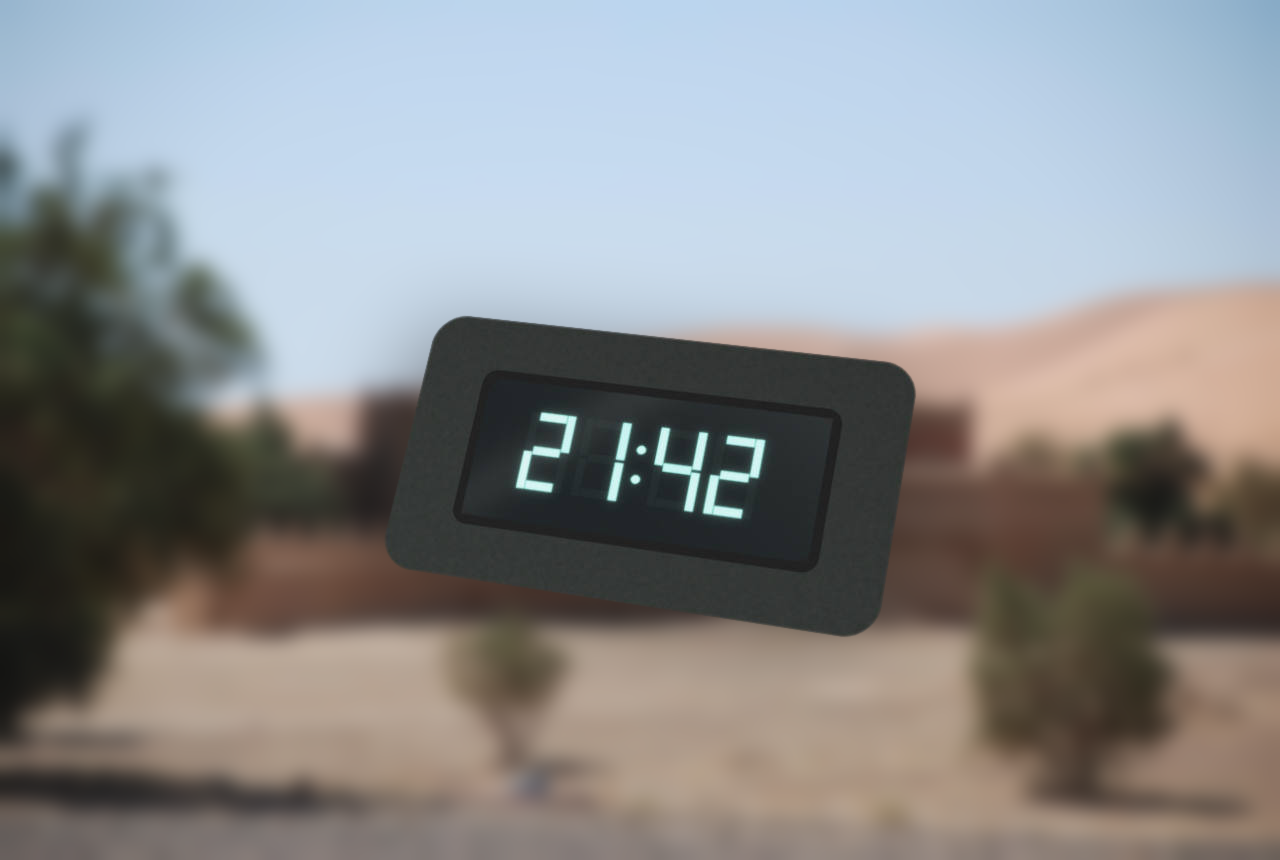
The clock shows h=21 m=42
